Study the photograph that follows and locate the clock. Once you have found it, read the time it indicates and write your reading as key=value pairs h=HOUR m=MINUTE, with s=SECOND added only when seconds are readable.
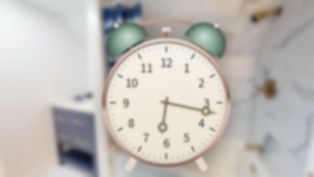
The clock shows h=6 m=17
